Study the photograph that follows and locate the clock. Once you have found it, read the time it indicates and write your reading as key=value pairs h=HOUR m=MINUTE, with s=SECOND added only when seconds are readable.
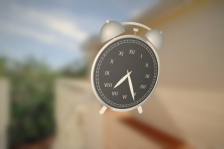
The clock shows h=7 m=26
